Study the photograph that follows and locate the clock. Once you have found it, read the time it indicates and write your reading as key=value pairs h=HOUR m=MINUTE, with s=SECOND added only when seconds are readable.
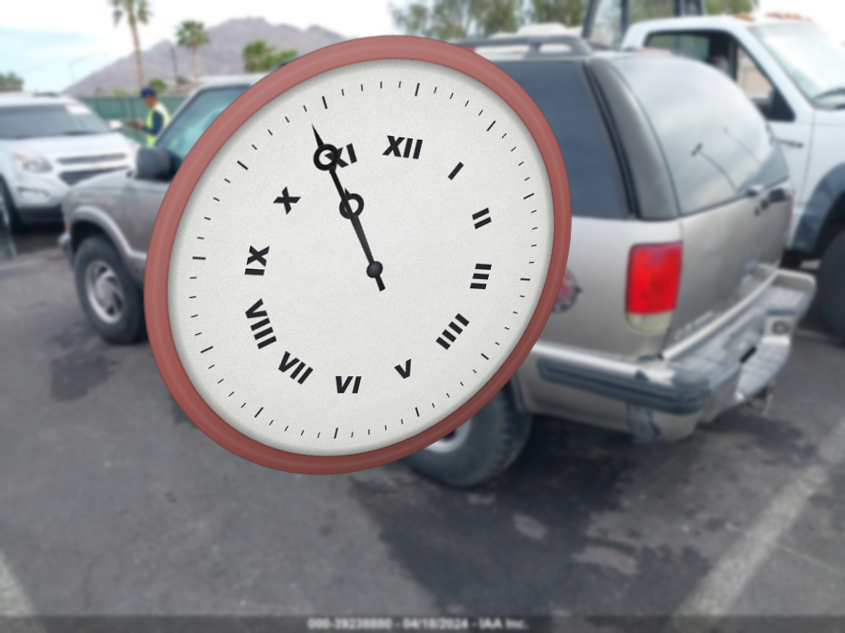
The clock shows h=10 m=54
